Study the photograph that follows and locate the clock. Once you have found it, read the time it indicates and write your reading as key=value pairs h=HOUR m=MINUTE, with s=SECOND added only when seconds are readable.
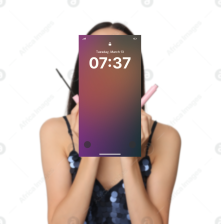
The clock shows h=7 m=37
